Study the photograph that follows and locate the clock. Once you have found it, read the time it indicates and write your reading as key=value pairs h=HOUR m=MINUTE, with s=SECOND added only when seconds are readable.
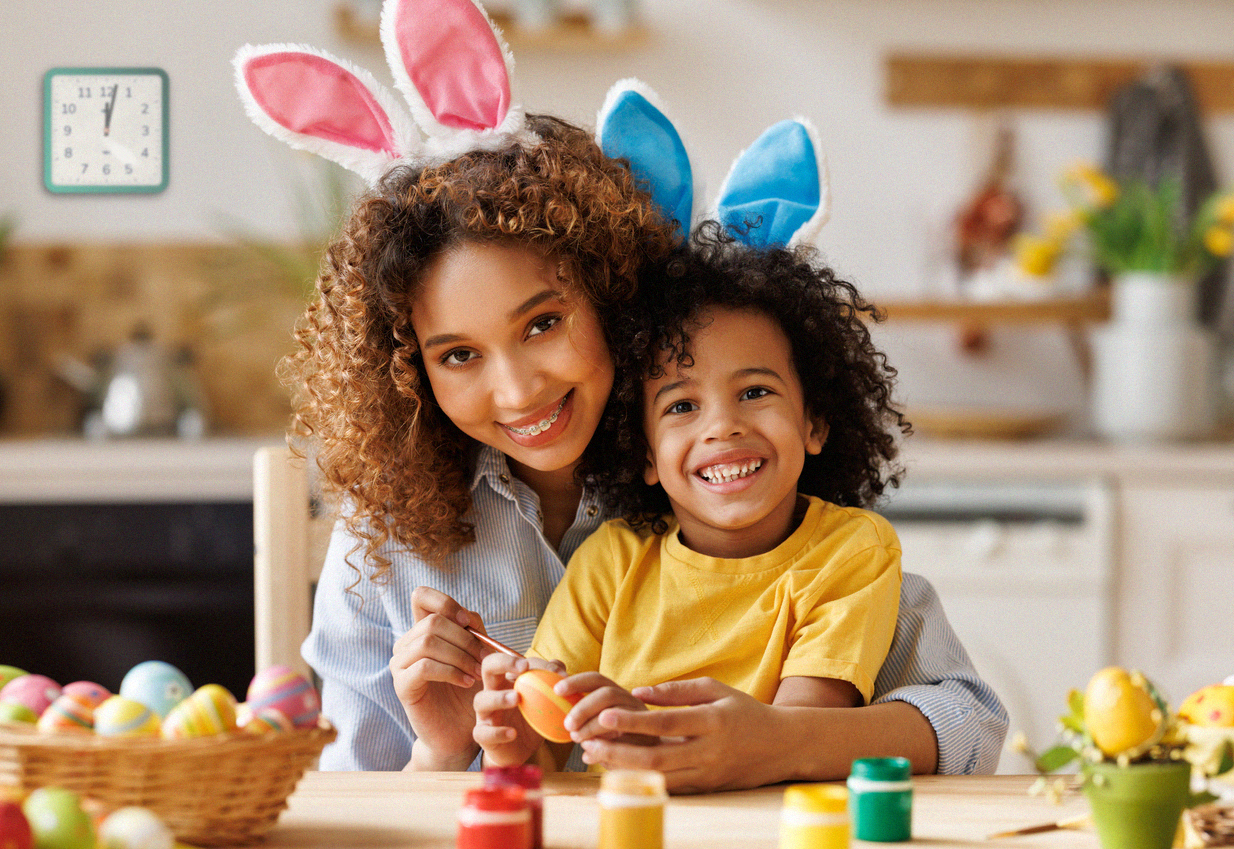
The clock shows h=12 m=2
